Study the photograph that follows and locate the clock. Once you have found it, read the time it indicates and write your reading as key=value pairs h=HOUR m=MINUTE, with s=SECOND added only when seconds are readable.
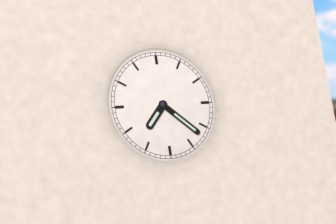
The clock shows h=7 m=22
